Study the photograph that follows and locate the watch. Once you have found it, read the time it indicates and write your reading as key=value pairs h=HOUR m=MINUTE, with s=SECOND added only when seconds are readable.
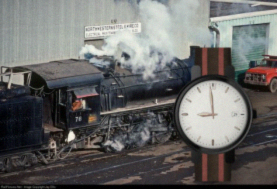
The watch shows h=8 m=59
